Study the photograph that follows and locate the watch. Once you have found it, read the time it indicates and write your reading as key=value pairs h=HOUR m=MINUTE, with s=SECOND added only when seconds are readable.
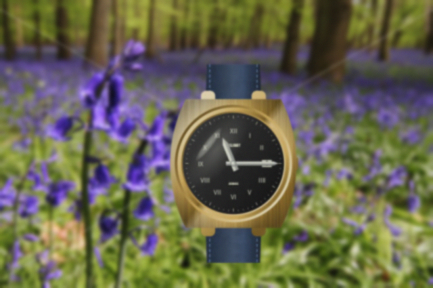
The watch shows h=11 m=15
